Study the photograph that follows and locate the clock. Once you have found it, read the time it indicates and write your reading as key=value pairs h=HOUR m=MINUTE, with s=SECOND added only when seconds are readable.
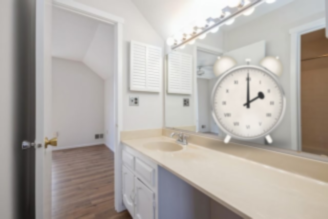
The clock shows h=2 m=0
